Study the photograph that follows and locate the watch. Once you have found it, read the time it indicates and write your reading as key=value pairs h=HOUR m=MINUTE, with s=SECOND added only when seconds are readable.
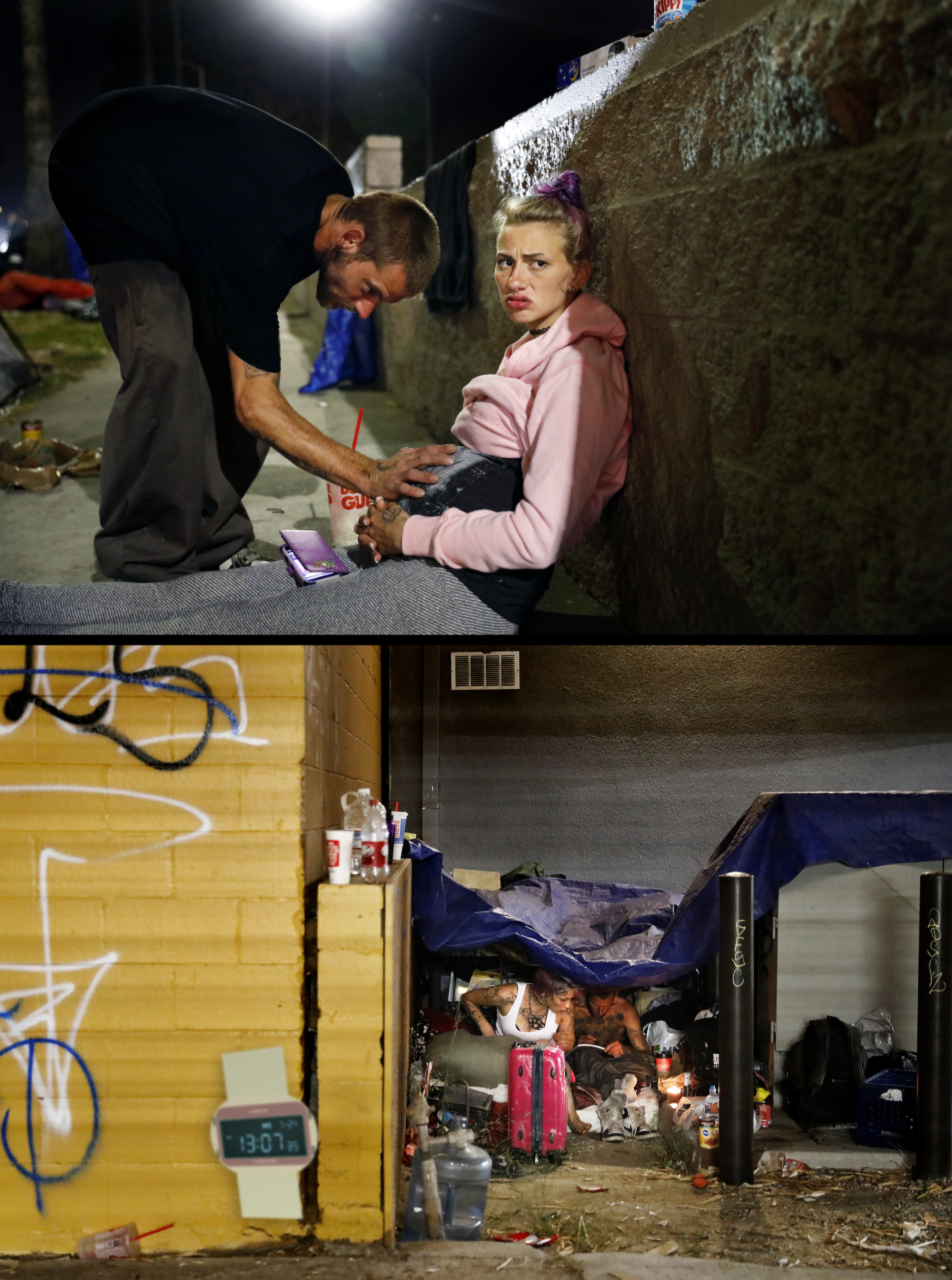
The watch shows h=13 m=7
